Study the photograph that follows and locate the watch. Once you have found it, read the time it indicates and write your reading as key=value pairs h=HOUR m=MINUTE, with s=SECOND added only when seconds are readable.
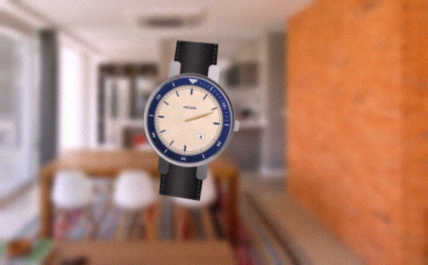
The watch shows h=2 m=11
